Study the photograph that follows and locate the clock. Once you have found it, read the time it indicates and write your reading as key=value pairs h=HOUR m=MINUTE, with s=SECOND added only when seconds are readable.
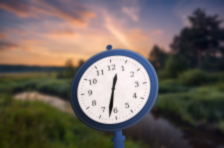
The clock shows h=12 m=32
